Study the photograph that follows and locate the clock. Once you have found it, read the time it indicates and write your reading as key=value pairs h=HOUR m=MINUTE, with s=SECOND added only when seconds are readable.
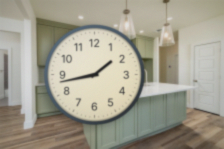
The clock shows h=1 m=43
